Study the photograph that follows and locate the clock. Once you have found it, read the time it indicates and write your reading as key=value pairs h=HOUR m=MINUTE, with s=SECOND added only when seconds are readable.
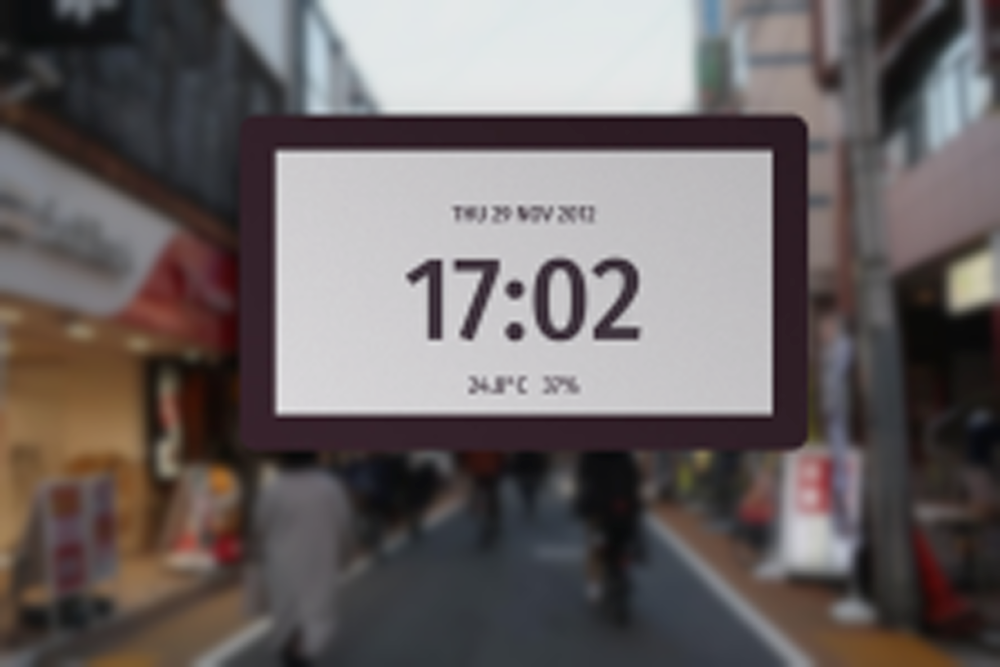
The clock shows h=17 m=2
